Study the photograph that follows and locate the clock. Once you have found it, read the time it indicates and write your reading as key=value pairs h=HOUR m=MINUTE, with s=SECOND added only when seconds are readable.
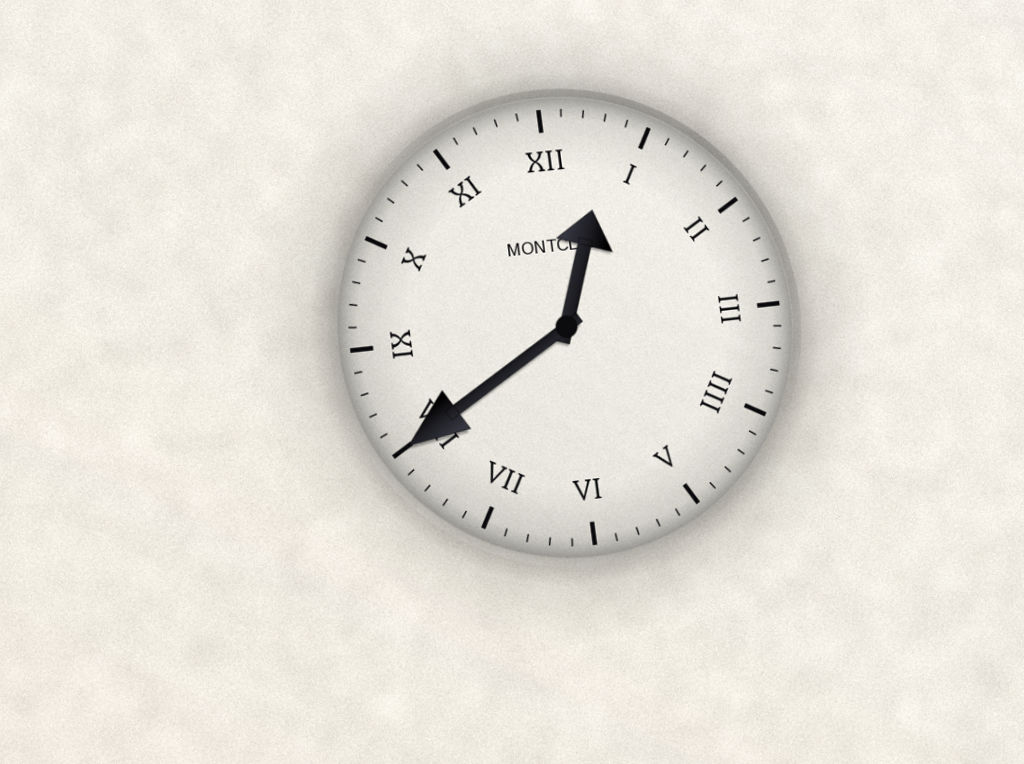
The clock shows h=12 m=40
